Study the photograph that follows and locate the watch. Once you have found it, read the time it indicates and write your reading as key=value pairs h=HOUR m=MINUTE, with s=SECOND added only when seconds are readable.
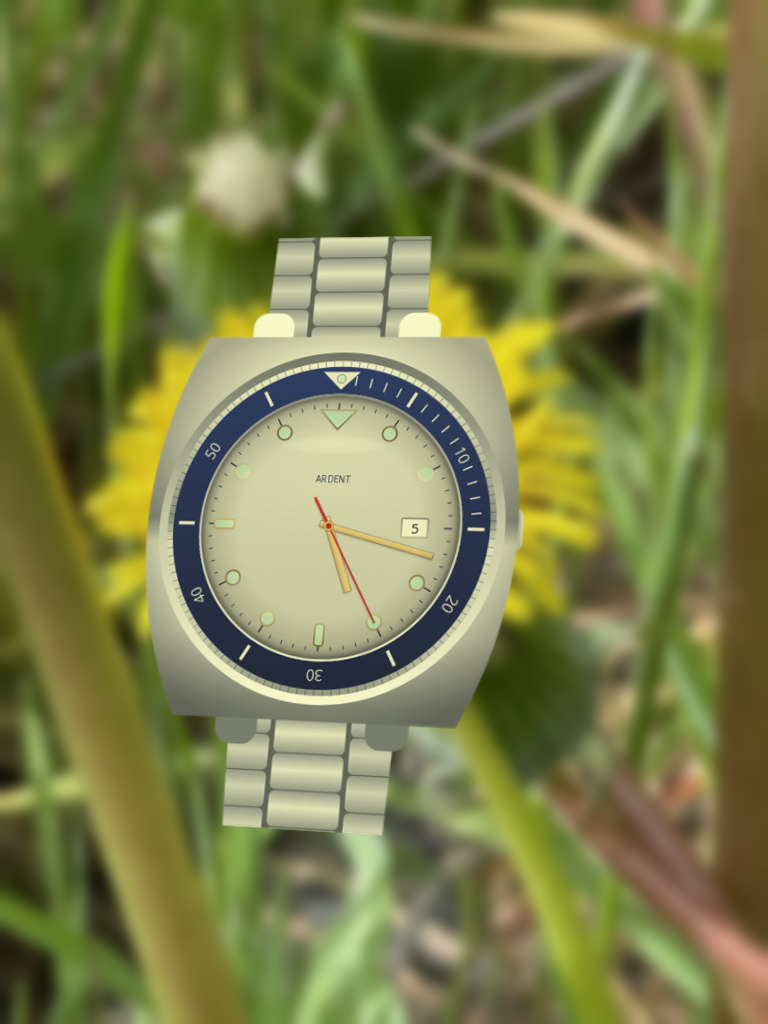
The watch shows h=5 m=17 s=25
